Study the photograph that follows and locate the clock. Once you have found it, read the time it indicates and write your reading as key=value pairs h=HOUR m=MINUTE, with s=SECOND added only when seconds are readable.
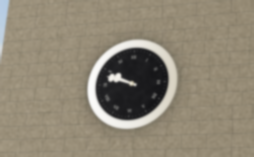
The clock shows h=9 m=48
